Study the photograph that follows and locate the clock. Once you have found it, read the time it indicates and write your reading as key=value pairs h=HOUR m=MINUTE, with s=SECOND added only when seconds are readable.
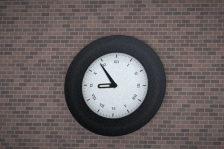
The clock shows h=8 m=54
